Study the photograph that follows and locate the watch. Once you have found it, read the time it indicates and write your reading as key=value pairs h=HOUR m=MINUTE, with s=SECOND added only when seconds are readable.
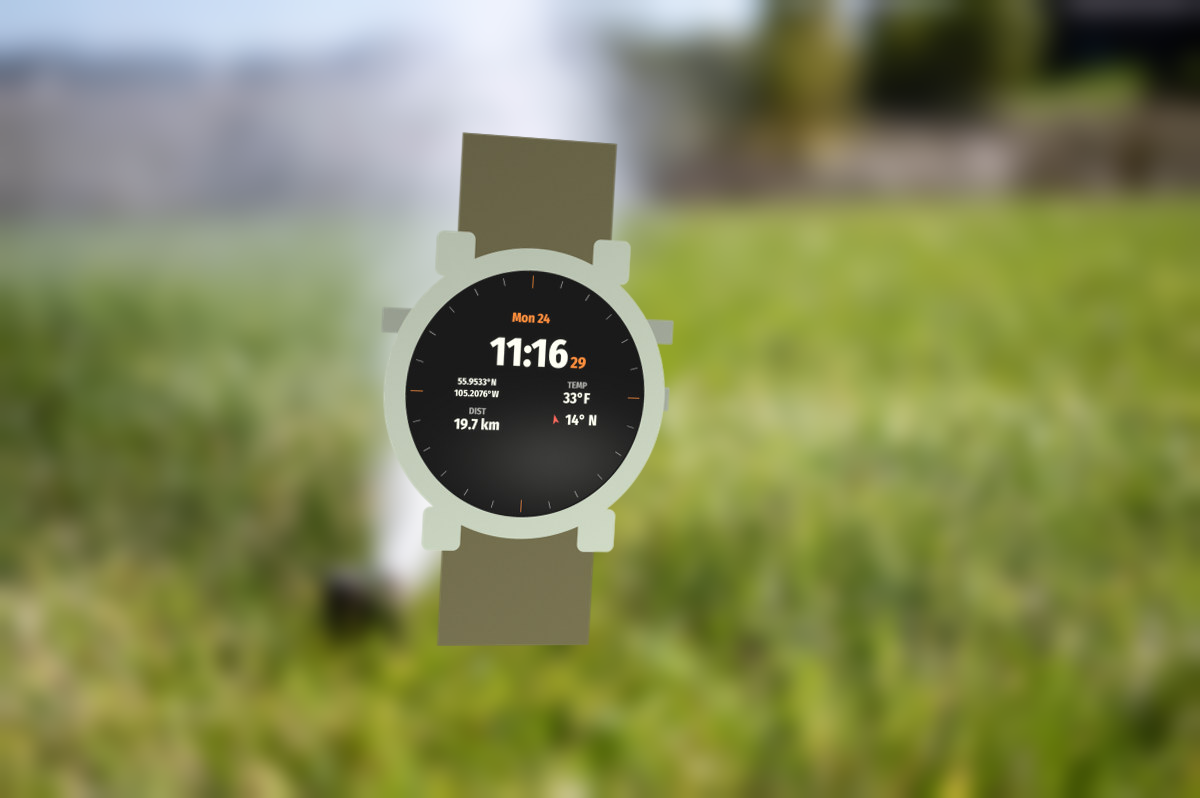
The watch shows h=11 m=16 s=29
